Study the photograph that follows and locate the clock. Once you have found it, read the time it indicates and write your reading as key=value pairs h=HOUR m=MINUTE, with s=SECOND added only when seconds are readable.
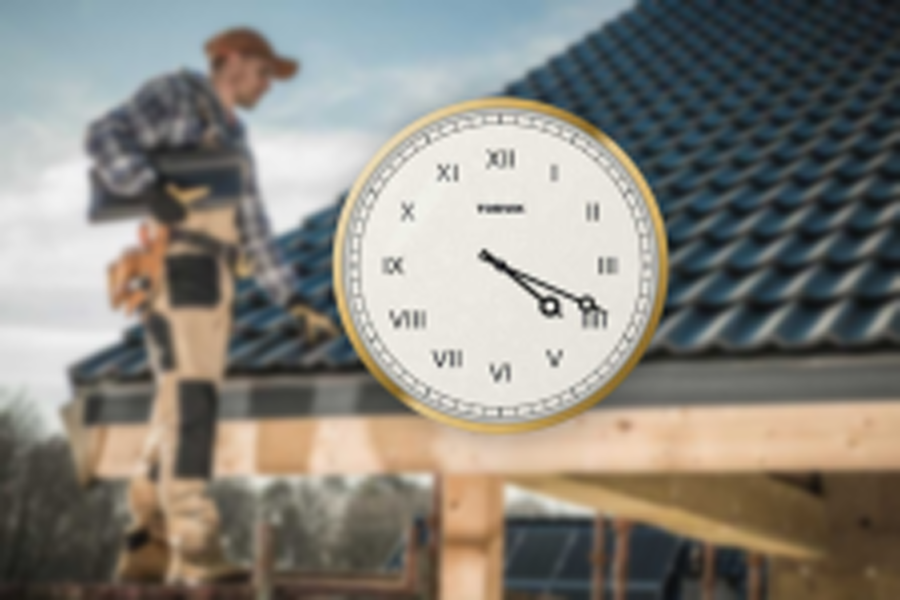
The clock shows h=4 m=19
